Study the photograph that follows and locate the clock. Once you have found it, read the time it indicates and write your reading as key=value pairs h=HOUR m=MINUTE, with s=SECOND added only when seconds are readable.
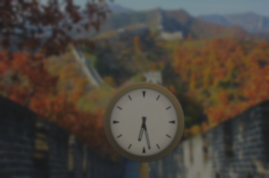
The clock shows h=6 m=28
